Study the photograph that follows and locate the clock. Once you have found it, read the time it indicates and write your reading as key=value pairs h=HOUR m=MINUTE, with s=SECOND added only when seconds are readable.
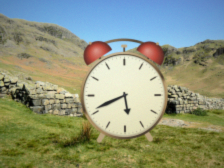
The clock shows h=5 m=41
